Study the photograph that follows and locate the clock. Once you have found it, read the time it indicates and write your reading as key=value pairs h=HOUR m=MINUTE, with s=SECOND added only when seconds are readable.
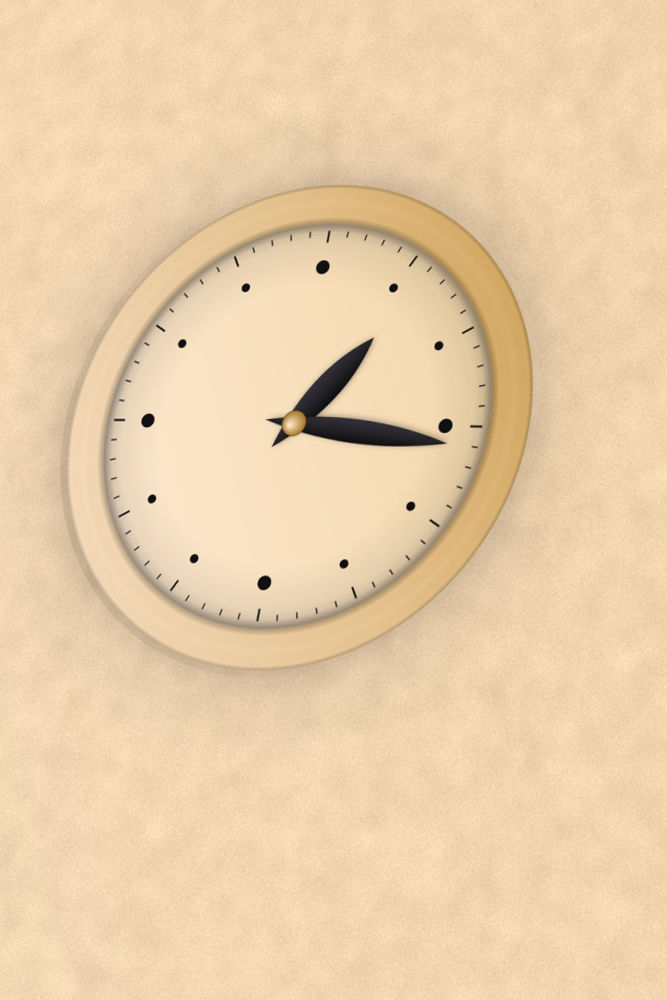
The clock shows h=1 m=16
